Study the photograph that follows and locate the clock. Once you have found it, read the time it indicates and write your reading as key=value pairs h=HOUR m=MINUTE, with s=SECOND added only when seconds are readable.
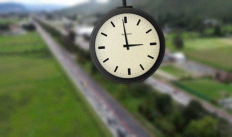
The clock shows h=2 m=59
